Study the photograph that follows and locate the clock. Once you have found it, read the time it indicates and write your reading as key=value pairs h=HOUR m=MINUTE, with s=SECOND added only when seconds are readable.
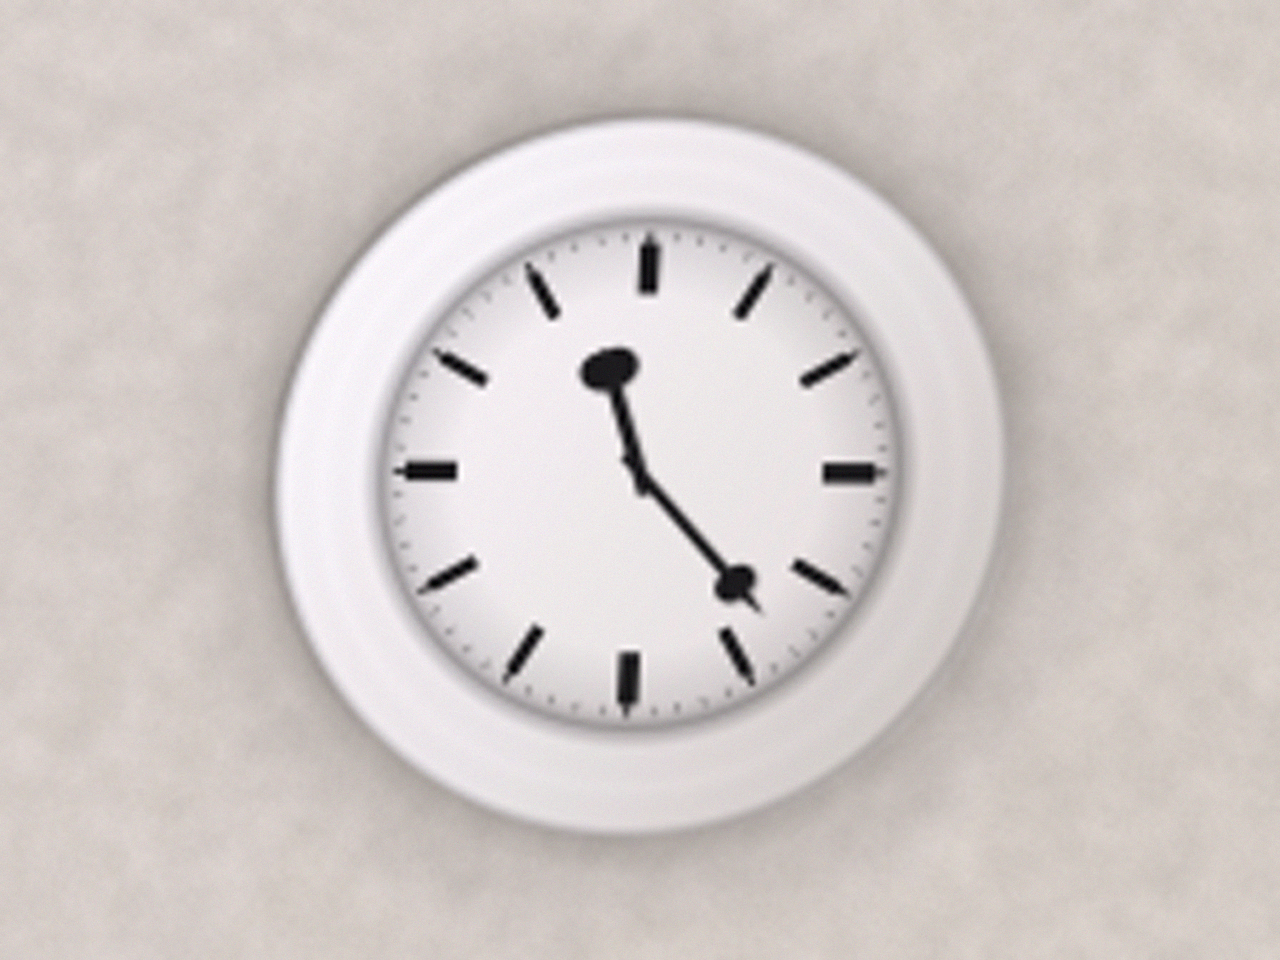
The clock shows h=11 m=23
